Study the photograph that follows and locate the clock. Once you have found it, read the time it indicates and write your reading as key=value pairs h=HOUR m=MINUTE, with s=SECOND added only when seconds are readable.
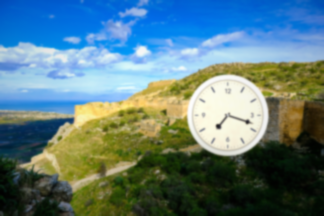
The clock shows h=7 m=18
